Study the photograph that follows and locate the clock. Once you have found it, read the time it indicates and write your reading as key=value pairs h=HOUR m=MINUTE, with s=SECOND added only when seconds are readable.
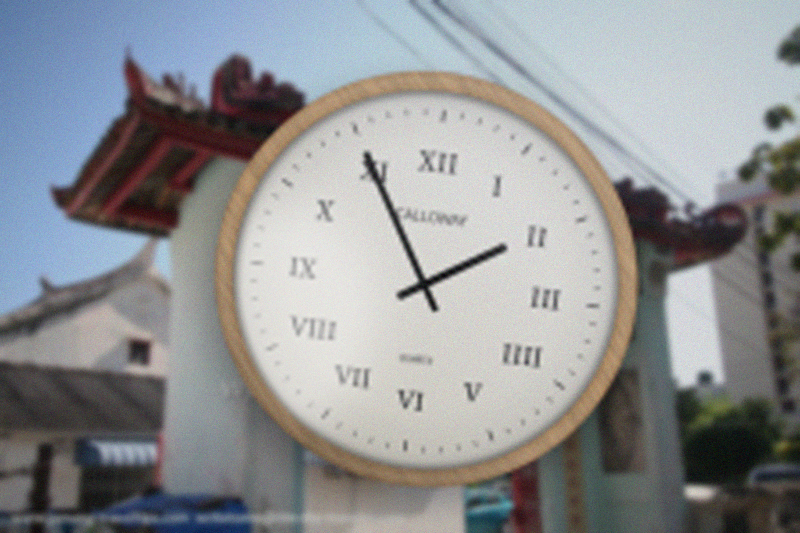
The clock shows h=1 m=55
